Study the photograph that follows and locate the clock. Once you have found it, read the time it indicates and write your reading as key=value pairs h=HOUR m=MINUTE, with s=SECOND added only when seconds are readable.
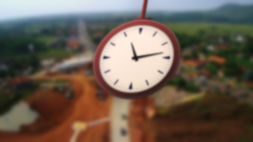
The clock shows h=11 m=13
